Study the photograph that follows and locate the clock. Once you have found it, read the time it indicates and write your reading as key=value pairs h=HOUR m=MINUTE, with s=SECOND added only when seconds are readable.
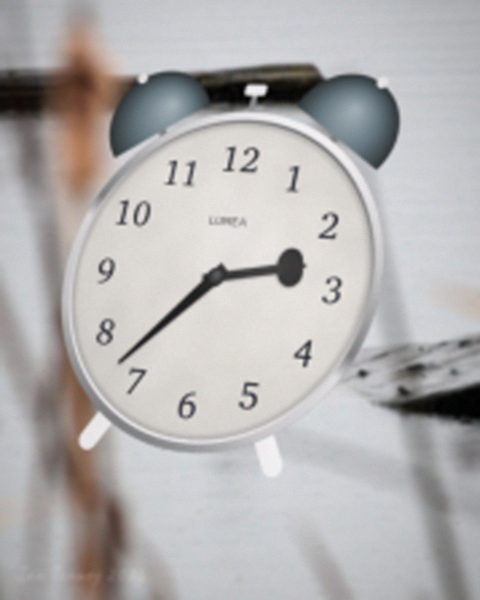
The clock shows h=2 m=37
